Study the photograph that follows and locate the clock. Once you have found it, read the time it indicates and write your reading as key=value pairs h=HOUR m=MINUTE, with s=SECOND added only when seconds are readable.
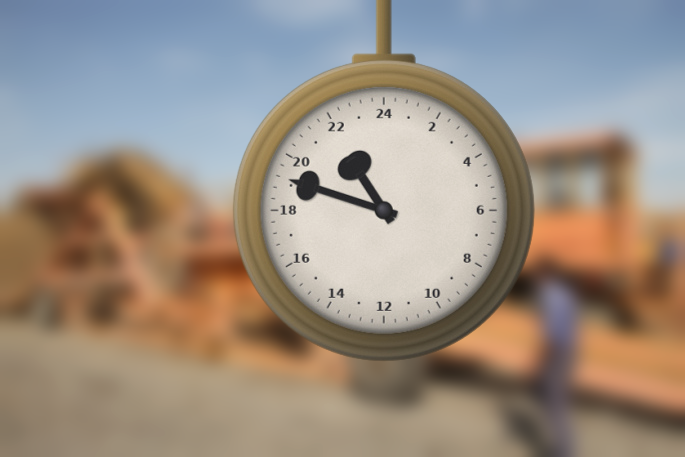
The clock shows h=21 m=48
